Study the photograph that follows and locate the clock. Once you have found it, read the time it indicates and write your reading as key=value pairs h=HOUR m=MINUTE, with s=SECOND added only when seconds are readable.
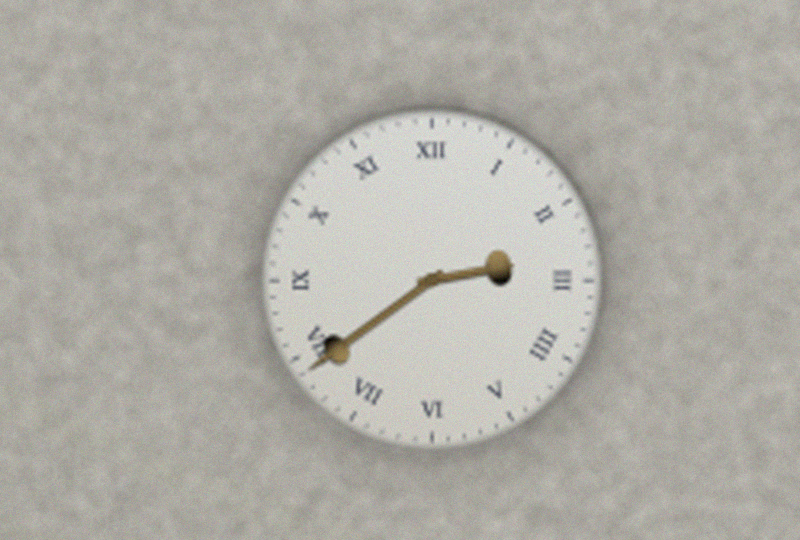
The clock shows h=2 m=39
